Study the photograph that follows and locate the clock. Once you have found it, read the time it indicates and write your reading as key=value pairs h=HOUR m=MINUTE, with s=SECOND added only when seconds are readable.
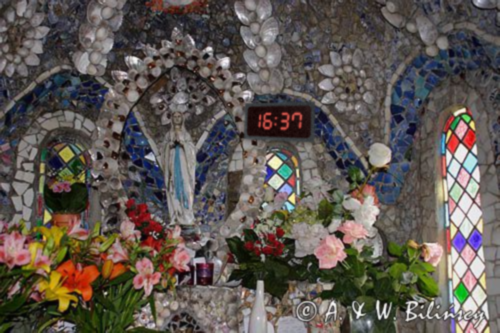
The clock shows h=16 m=37
